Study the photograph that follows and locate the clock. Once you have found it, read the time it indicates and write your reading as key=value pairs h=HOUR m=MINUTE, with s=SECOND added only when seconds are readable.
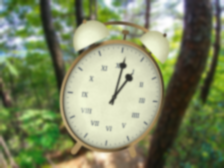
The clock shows h=1 m=1
